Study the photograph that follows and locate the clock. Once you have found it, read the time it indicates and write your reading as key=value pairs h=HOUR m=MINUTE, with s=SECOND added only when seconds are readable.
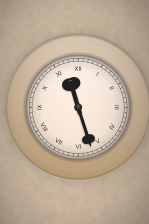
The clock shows h=11 m=27
